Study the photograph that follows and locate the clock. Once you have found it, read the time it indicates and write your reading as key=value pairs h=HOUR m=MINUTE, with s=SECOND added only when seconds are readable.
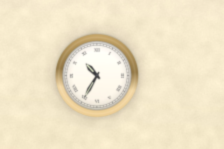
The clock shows h=10 m=35
